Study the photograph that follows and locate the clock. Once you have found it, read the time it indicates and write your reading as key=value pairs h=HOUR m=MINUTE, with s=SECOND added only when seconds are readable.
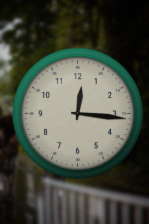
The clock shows h=12 m=16
